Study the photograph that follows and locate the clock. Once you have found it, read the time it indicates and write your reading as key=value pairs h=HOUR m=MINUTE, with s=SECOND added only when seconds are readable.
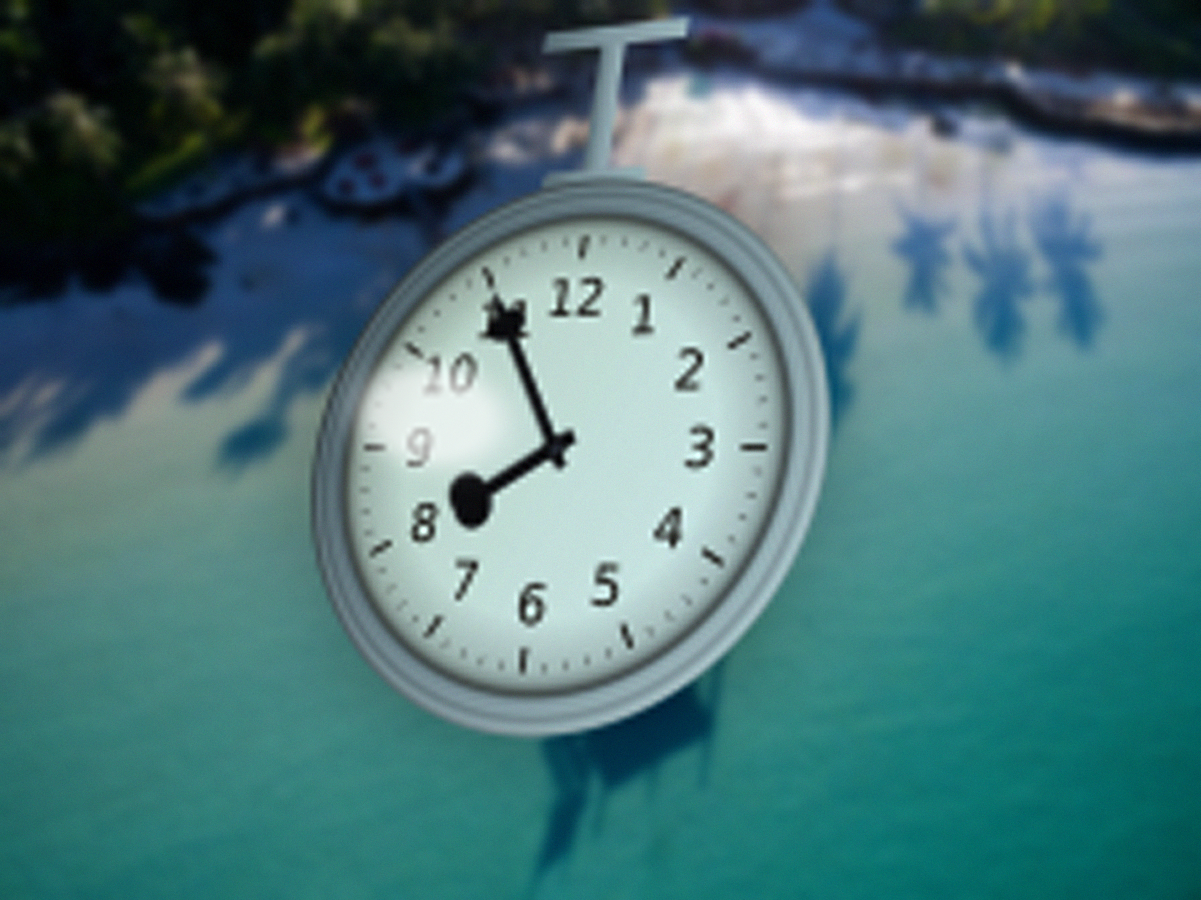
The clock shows h=7 m=55
